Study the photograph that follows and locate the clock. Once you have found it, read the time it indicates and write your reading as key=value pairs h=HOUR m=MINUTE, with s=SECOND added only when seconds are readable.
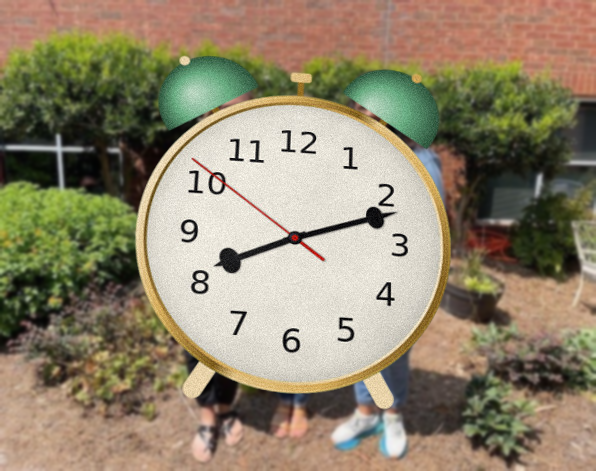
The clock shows h=8 m=11 s=51
